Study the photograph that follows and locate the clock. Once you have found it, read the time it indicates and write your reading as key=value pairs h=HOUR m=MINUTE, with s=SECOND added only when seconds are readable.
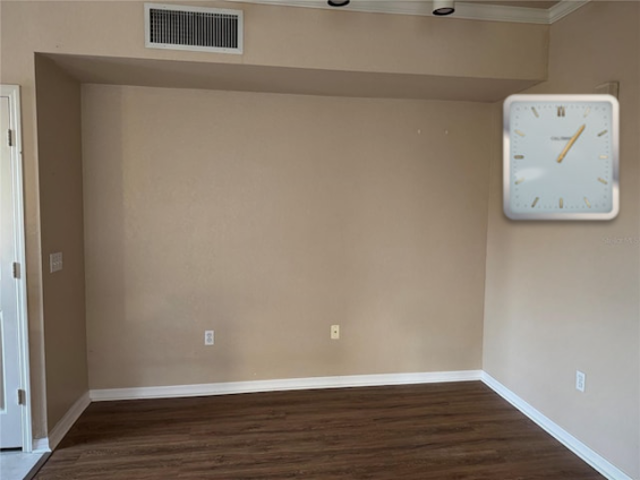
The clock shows h=1 m=6
